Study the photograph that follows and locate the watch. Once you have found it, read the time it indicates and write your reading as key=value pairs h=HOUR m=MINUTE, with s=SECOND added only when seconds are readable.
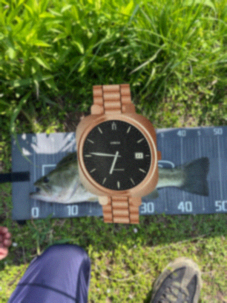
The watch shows h=6 m=46
